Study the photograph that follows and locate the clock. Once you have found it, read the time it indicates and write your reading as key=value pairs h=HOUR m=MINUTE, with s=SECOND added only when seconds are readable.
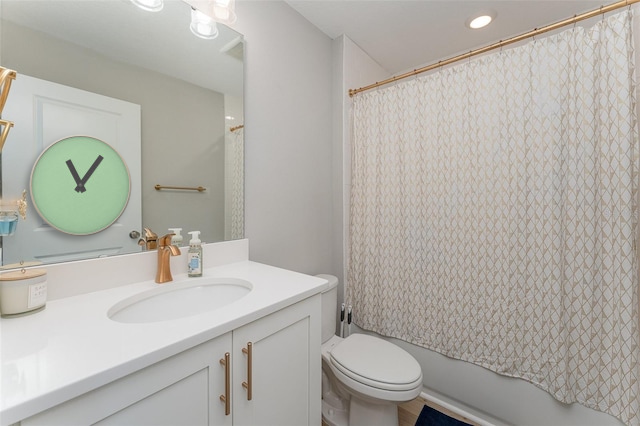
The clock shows h=11 m=6
